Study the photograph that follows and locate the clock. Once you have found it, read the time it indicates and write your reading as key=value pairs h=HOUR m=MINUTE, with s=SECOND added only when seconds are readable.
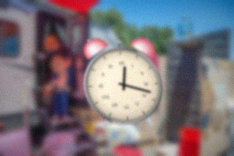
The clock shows h=12 m=18
